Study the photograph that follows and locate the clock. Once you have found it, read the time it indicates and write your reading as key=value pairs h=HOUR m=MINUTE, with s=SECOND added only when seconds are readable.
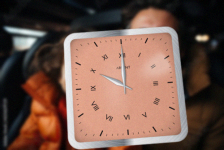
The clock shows h=10 m=0
